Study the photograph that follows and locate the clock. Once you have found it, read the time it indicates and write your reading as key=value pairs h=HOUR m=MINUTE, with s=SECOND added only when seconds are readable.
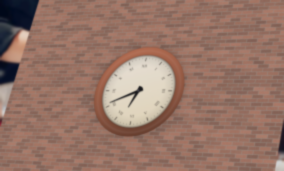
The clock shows h=6 m=41
